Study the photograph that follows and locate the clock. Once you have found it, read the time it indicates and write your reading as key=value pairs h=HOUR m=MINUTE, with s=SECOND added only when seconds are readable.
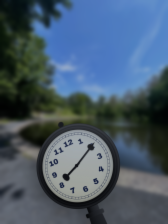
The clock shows h=8 m=10
